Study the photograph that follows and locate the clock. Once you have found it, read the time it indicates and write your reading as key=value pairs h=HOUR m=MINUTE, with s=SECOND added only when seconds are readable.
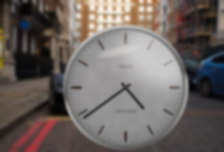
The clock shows h=4 m=39
